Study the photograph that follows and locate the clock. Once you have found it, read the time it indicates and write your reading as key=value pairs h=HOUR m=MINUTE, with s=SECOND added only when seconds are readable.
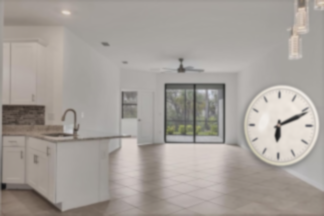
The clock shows h=6 m=11
